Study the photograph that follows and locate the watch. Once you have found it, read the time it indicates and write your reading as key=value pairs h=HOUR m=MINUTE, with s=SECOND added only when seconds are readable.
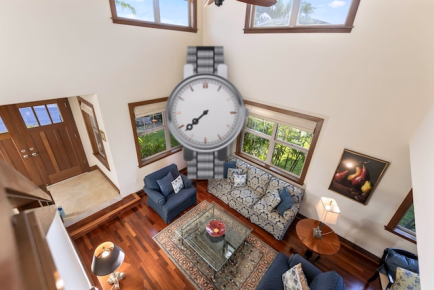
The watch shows h=7 m=38
